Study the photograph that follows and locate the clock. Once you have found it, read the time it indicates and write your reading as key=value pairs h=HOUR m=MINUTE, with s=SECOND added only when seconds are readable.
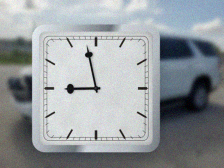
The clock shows h=8 m=58
